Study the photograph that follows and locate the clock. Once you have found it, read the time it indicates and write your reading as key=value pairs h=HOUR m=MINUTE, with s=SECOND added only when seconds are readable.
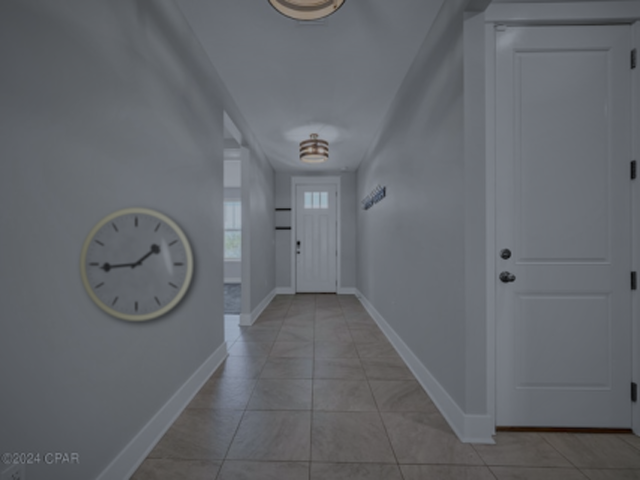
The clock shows h=1 m=44
